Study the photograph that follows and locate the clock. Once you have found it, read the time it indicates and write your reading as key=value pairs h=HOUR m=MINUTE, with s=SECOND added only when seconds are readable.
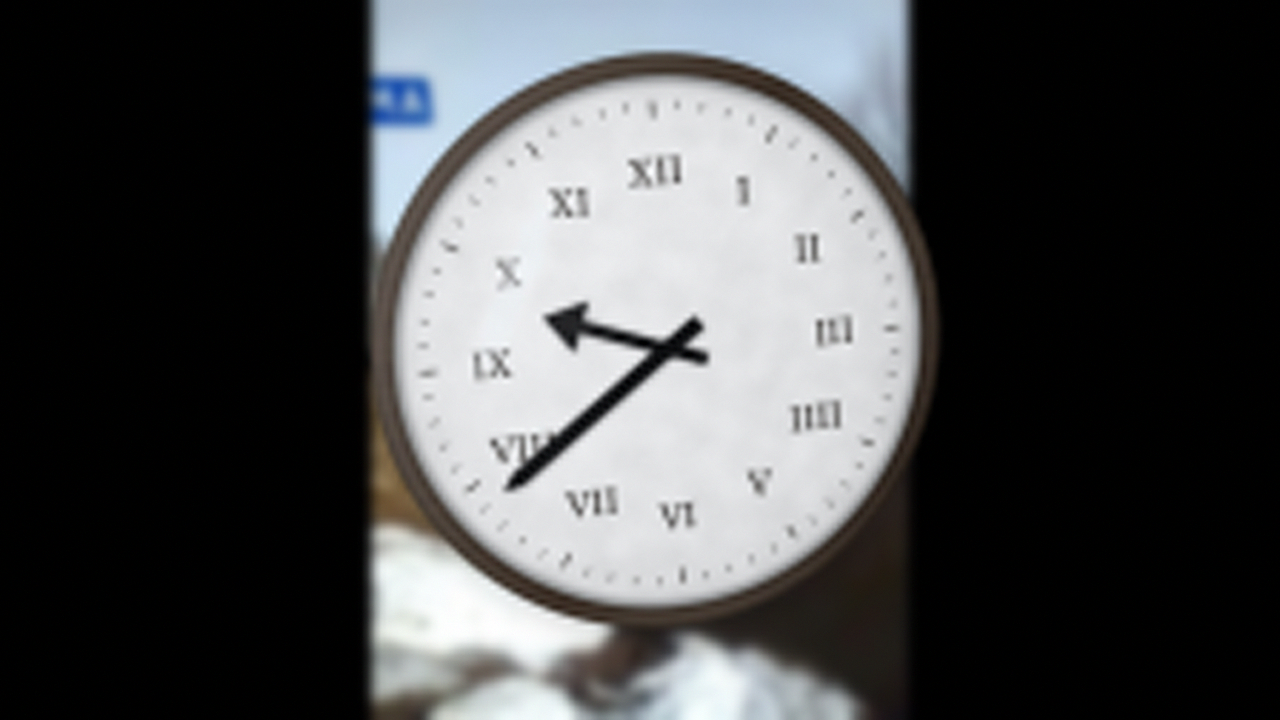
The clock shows h=9 m=39
